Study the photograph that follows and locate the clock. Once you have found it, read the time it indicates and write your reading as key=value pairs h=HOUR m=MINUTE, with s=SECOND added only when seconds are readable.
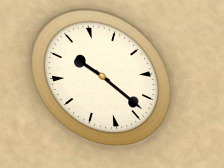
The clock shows h=10 m=23
